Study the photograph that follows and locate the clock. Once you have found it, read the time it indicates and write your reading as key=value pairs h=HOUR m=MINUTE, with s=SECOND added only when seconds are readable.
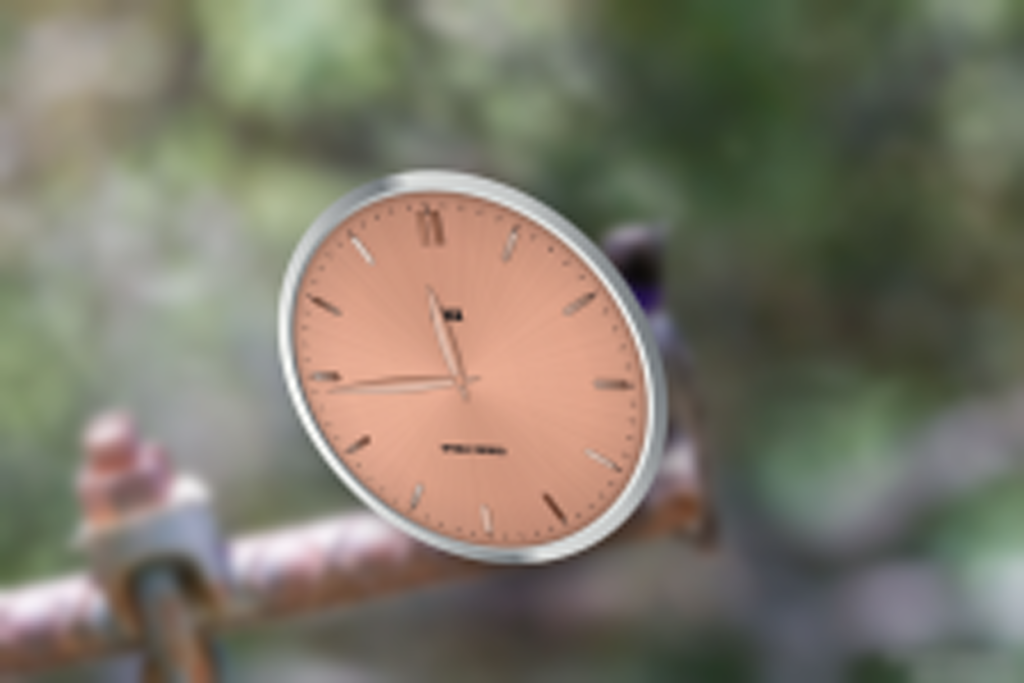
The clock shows h=11 m=44
